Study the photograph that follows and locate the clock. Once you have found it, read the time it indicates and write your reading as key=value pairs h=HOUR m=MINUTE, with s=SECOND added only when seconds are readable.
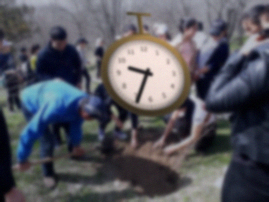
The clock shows h=9 m=34
